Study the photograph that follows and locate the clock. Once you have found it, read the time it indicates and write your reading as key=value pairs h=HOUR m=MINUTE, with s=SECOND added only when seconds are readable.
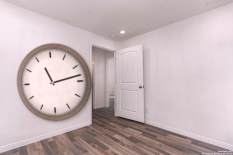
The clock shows h=11 m=13
